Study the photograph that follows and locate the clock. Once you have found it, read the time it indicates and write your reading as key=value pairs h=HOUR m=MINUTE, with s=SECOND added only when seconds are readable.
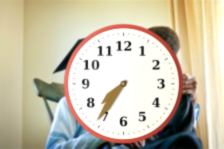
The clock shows h=7 m=36
